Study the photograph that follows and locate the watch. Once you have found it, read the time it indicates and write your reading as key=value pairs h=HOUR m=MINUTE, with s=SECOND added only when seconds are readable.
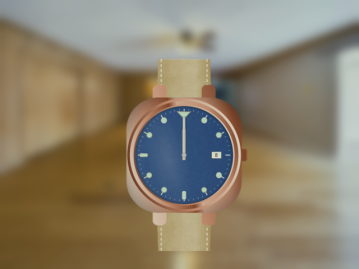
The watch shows h=12 m=0
